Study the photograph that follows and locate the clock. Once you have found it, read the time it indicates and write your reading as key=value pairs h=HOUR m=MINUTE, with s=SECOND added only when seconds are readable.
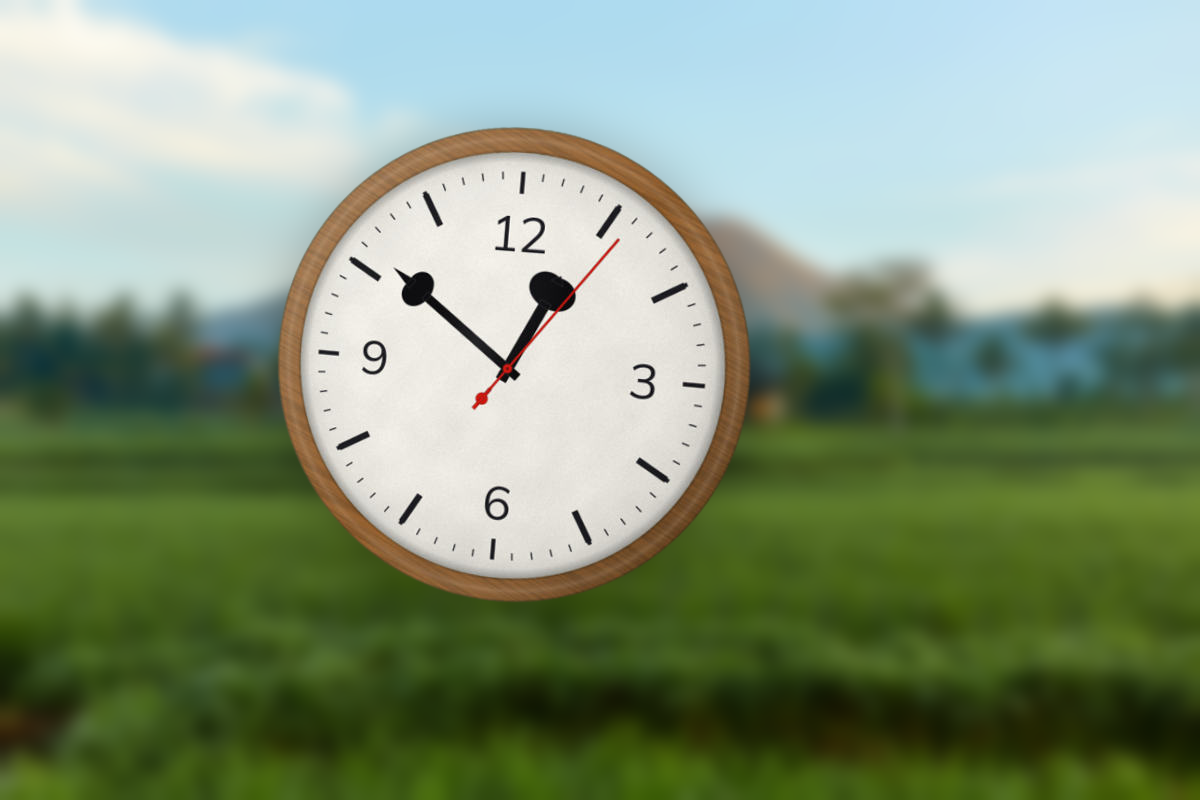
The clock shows h=12 m=51 s=6
